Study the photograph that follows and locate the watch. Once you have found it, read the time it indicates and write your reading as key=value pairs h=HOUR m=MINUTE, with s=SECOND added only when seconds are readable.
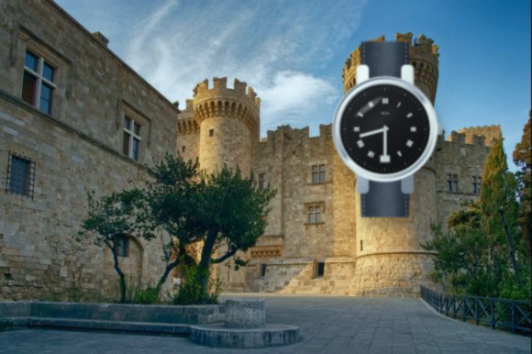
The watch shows h=8 m=30
